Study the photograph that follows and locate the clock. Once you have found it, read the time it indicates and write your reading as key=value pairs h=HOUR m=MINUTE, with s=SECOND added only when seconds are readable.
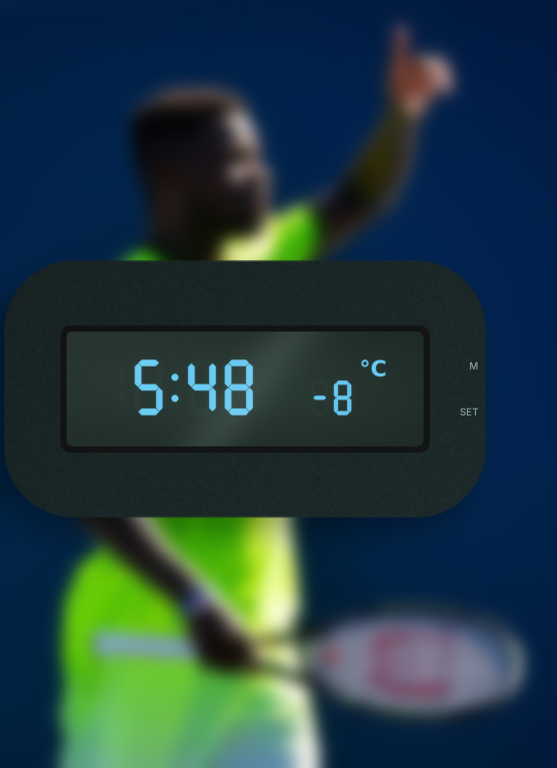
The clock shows h=5 m=48
